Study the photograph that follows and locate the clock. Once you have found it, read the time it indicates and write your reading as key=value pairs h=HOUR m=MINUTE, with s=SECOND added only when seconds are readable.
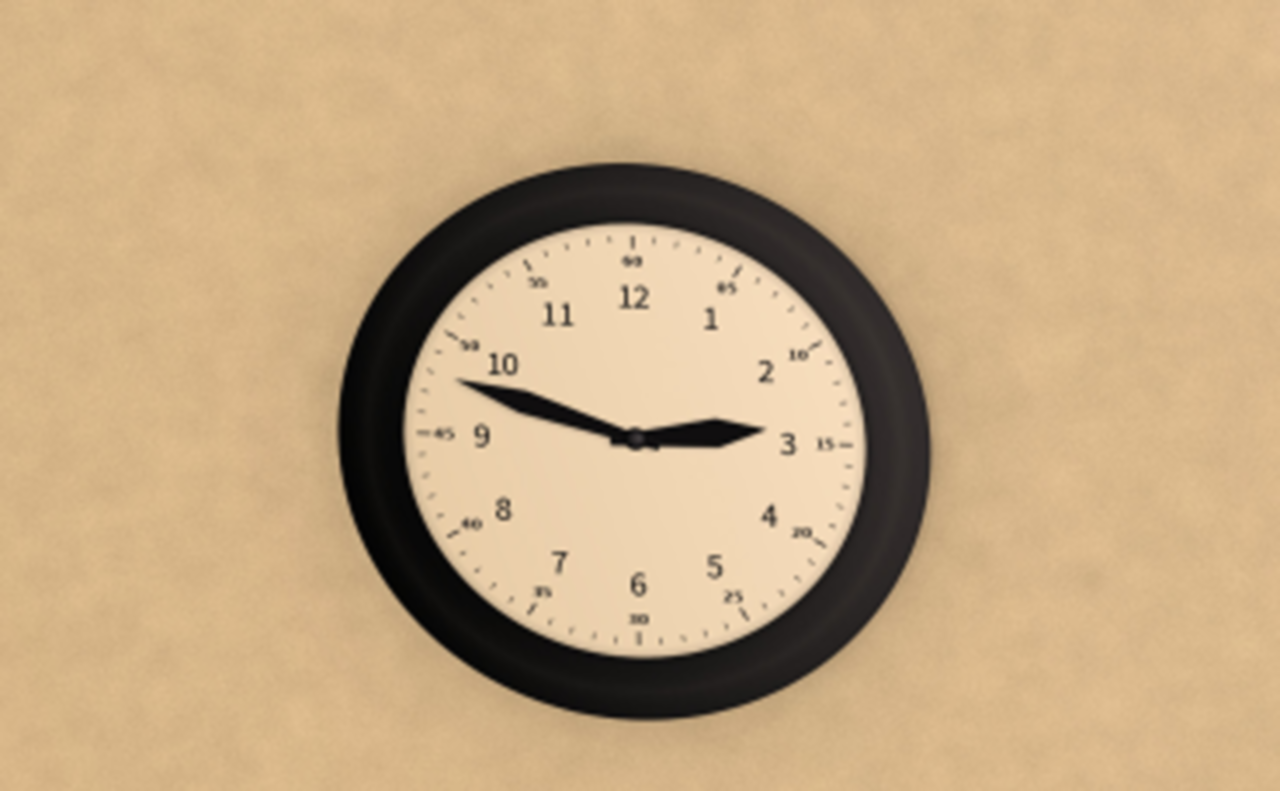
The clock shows h=2 m=48
